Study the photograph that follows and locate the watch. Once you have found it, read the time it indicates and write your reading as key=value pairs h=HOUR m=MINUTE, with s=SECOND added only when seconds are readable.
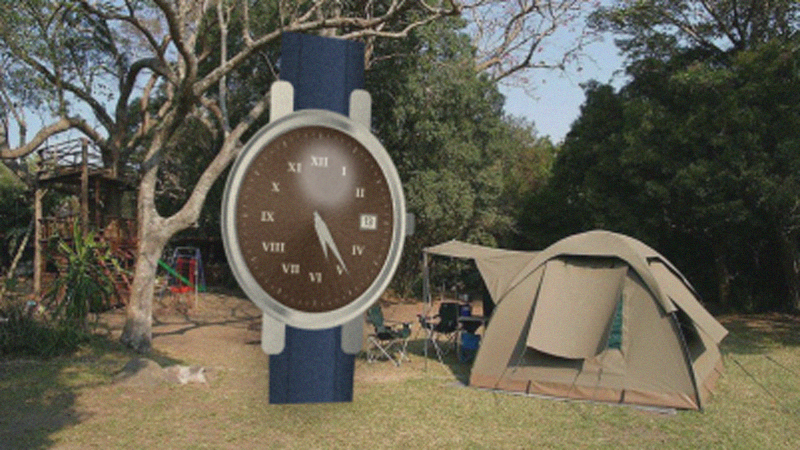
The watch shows h=5 m=24
